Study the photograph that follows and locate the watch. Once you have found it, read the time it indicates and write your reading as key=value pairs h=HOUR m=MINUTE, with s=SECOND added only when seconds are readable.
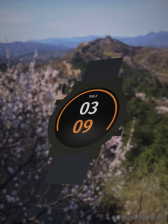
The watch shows h=3 m=9
